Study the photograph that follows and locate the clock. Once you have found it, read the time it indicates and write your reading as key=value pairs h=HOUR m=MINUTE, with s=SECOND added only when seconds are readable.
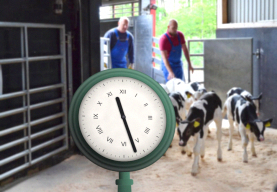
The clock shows h=11 m=27
